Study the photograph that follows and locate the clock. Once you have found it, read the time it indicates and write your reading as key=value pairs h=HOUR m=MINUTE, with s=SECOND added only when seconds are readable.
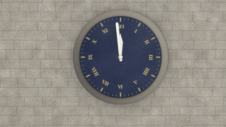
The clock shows h=11 m=59
